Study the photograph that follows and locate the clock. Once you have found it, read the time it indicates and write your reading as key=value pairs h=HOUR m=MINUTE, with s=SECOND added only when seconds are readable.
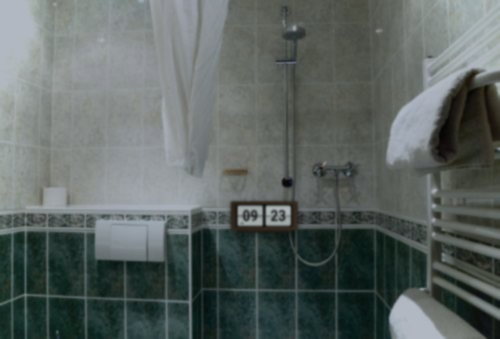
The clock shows h=9 m=23
